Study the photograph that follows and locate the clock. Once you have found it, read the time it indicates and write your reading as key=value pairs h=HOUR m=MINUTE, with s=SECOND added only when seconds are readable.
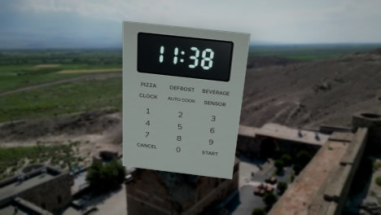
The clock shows h=11 m=38
